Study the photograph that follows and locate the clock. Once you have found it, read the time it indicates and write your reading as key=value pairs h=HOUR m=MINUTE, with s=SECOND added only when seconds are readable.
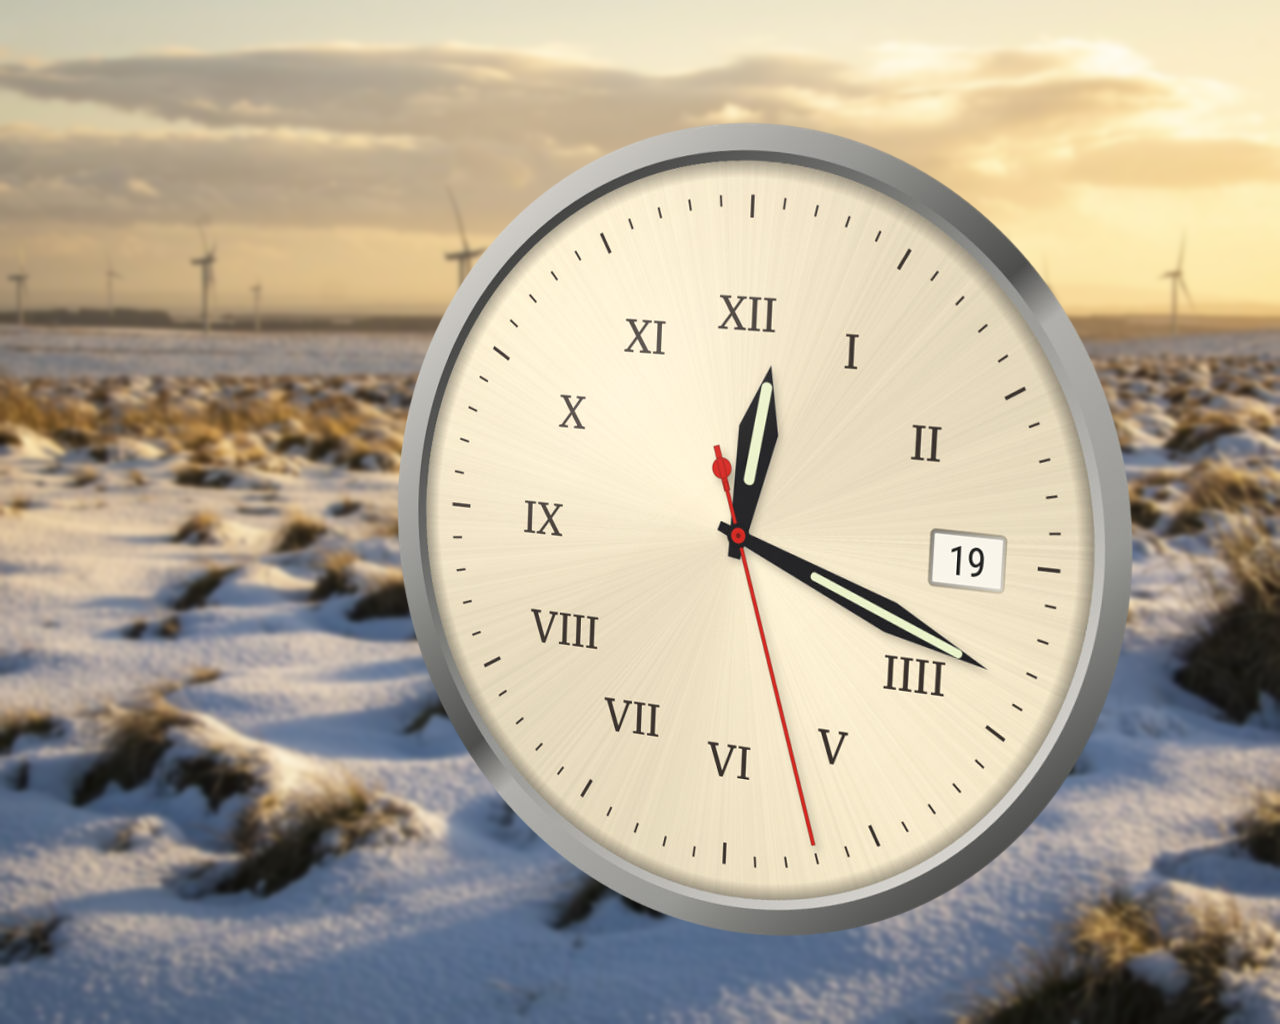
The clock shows h=12 m=18 s=27
